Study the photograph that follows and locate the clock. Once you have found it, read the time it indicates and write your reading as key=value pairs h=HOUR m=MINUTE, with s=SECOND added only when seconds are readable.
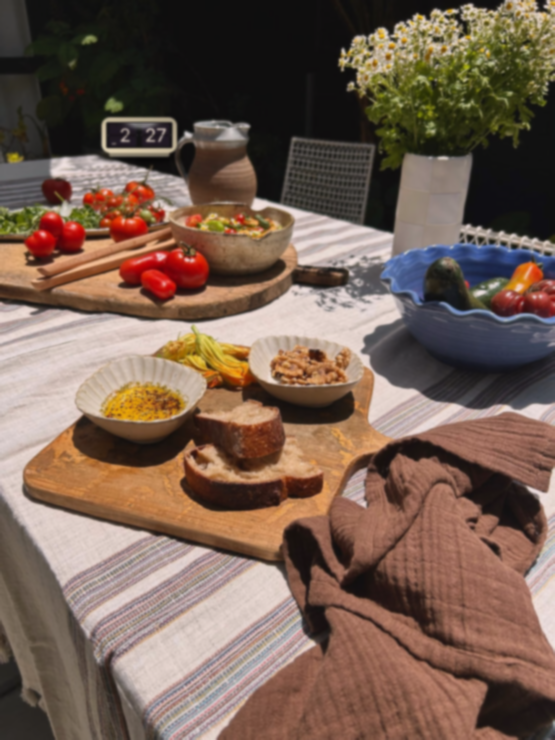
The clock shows h=2 m=27
